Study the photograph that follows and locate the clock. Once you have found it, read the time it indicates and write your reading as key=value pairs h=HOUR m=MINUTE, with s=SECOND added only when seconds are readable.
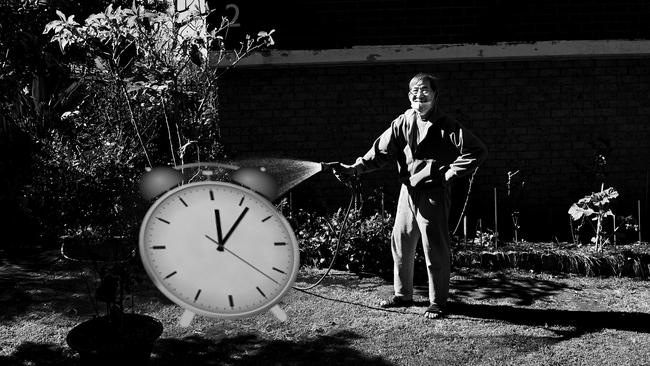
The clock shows h=12 m=6 s=22
